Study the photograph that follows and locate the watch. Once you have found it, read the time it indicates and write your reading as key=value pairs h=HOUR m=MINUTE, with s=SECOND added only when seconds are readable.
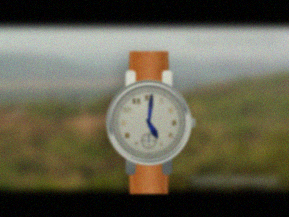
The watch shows h=5 m=1
